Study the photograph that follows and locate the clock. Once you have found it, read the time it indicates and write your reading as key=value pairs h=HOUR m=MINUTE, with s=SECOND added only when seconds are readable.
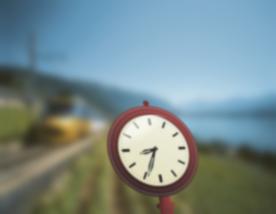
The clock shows h=8 m=34
